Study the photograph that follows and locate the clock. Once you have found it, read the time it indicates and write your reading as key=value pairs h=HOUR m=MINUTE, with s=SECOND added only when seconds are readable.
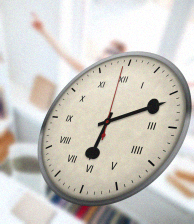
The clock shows h=6 m=10 s=59
